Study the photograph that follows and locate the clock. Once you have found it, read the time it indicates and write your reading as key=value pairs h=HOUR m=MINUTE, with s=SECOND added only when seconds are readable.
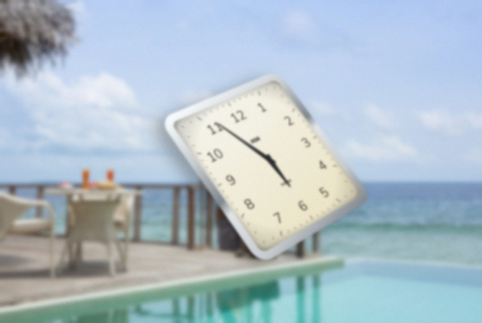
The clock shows h=5 m=56
